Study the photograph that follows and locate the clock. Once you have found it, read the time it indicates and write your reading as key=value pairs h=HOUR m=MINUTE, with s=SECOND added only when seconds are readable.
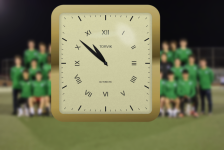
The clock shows h=10 m=52
